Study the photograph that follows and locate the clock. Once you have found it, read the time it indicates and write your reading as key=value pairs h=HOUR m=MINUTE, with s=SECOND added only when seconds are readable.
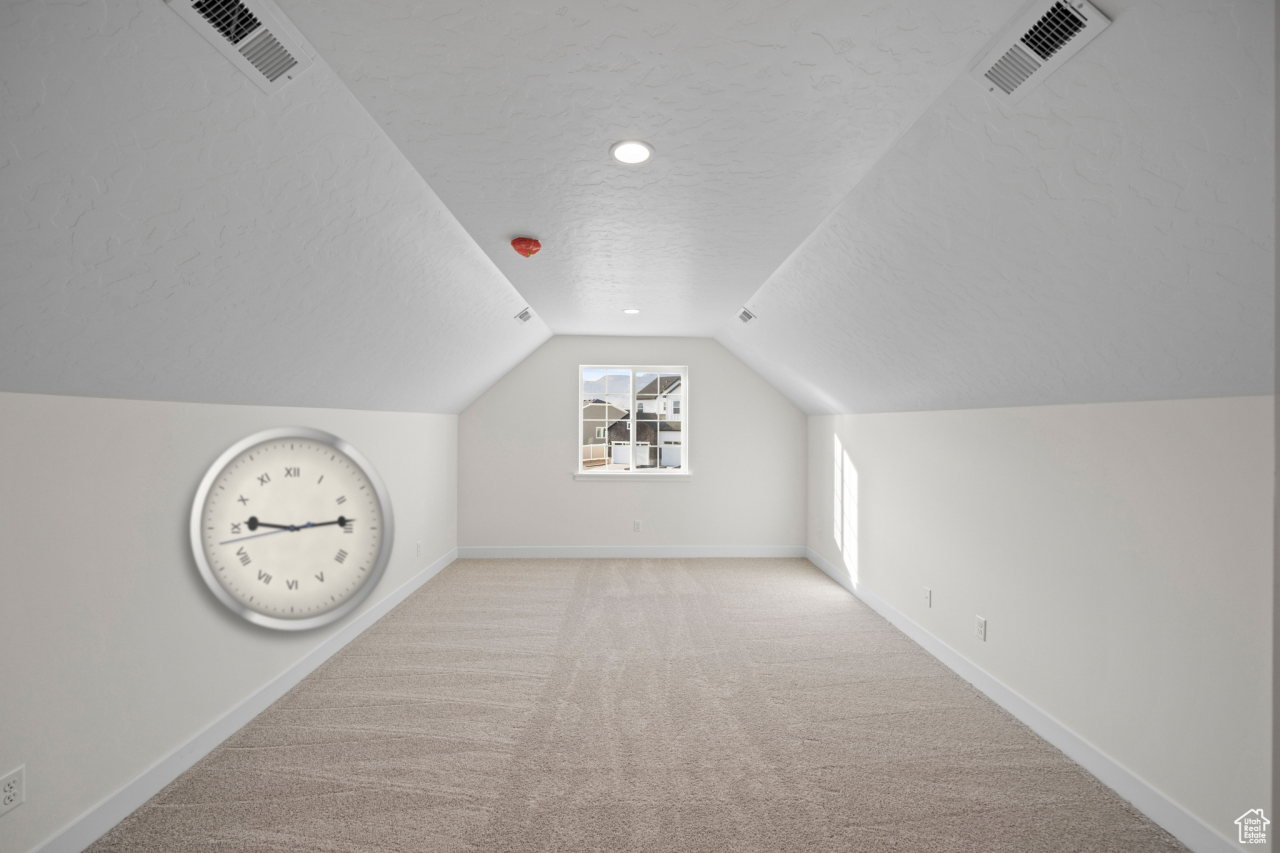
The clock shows h=9 m=13 s=43
